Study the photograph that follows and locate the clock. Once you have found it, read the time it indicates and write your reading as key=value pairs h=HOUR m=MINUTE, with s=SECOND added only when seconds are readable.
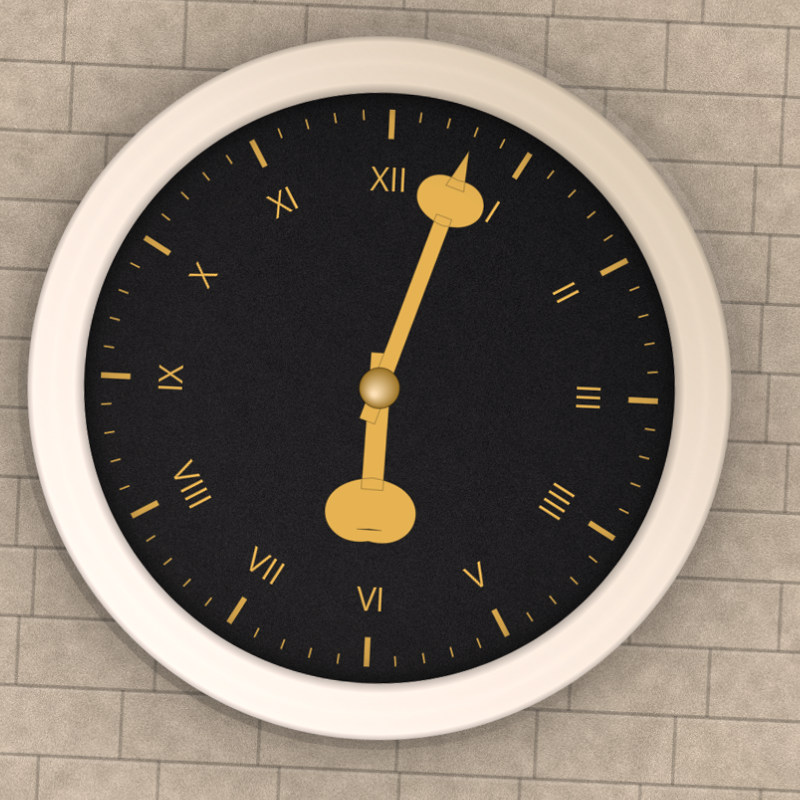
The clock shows h=6 m=3
